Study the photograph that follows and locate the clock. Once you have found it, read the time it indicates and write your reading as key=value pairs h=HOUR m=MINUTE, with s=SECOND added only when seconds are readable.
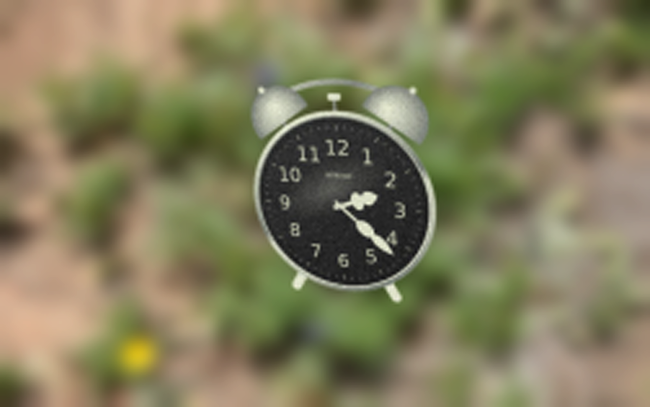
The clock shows h=2 m=22
